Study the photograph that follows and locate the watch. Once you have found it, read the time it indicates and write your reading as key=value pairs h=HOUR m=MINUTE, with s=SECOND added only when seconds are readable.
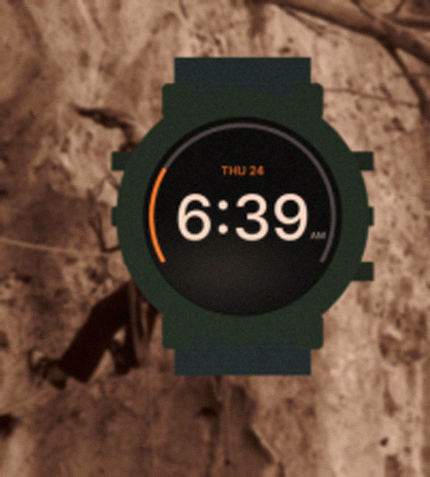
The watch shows h=6 m=39
